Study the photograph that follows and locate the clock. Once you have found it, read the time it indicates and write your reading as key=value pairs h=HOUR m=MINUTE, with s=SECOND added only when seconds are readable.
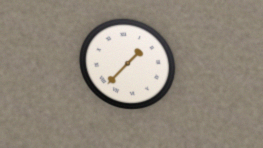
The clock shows h=1 m=38
